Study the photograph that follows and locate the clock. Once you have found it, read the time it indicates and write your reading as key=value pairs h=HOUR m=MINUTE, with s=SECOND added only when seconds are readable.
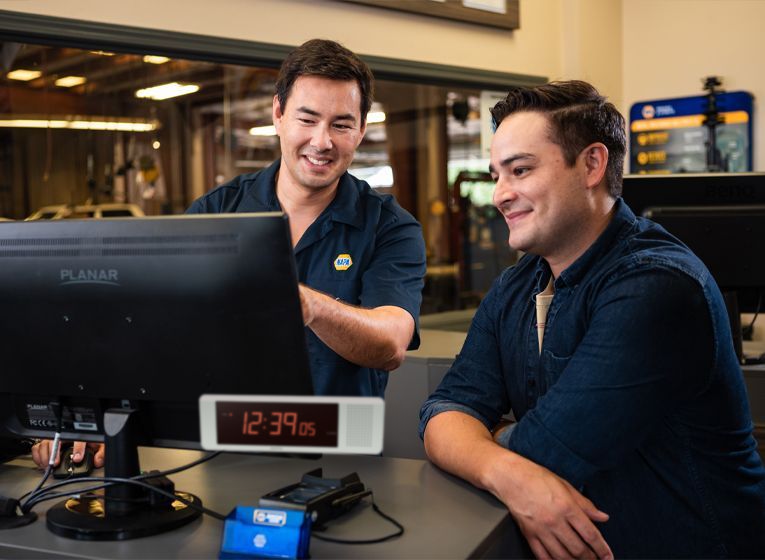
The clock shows h=12 m=39 s=5
